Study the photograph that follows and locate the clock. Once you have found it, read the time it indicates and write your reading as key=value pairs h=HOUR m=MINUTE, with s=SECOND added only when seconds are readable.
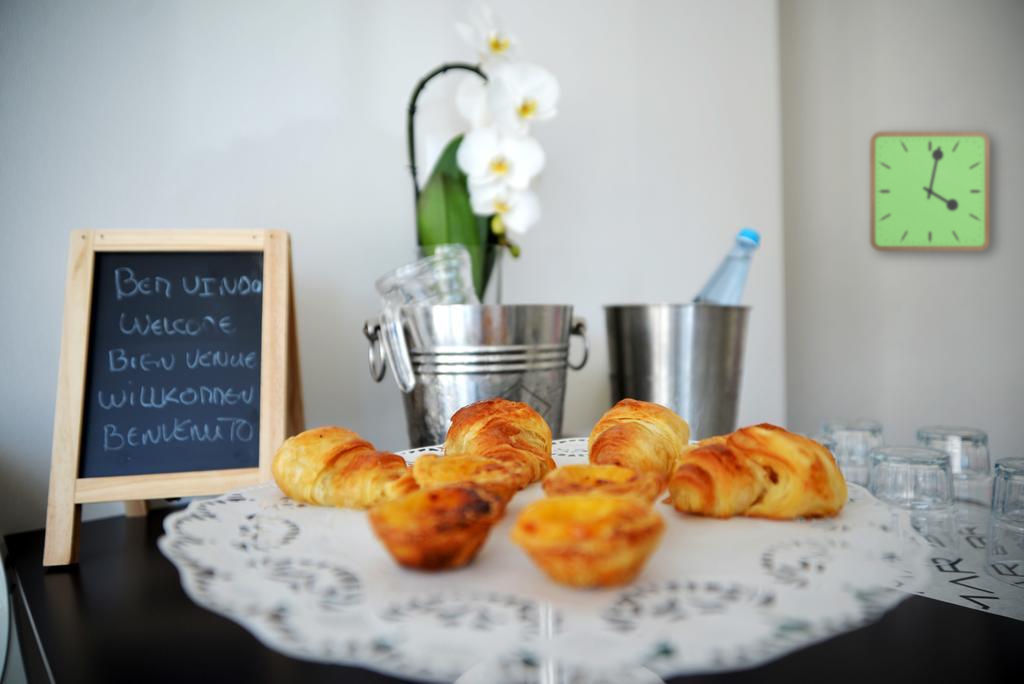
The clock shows h=4 m=2
